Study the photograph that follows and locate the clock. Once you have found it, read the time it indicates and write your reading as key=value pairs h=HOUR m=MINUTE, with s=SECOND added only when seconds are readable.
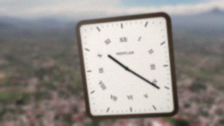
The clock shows h=10 m=21
